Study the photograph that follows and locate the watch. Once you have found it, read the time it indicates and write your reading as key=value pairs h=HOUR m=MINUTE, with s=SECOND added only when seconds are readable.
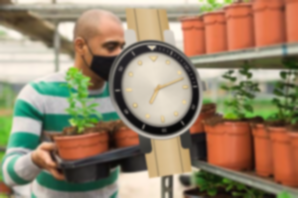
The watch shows h=7 m=12
